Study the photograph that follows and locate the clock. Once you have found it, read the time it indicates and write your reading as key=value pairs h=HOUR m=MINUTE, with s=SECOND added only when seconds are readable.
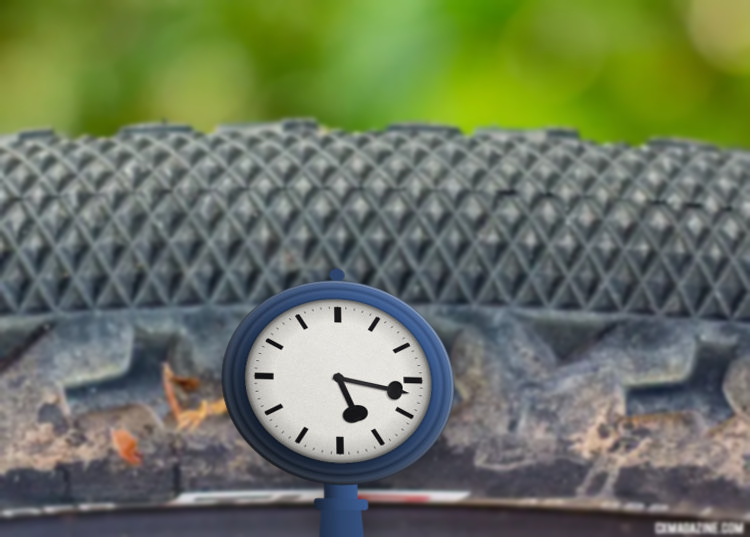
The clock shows h=5 m=17
